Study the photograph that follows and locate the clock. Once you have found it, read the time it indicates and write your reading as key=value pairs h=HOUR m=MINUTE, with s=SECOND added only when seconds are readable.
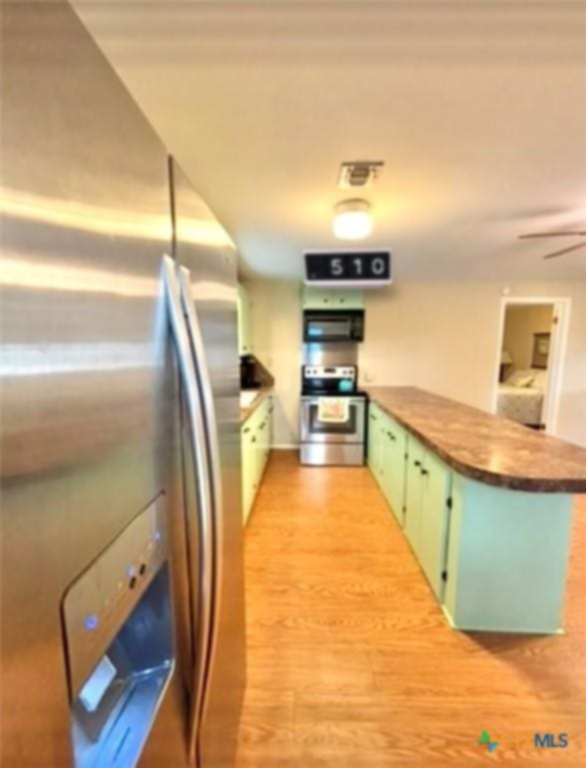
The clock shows h=5 m=10
